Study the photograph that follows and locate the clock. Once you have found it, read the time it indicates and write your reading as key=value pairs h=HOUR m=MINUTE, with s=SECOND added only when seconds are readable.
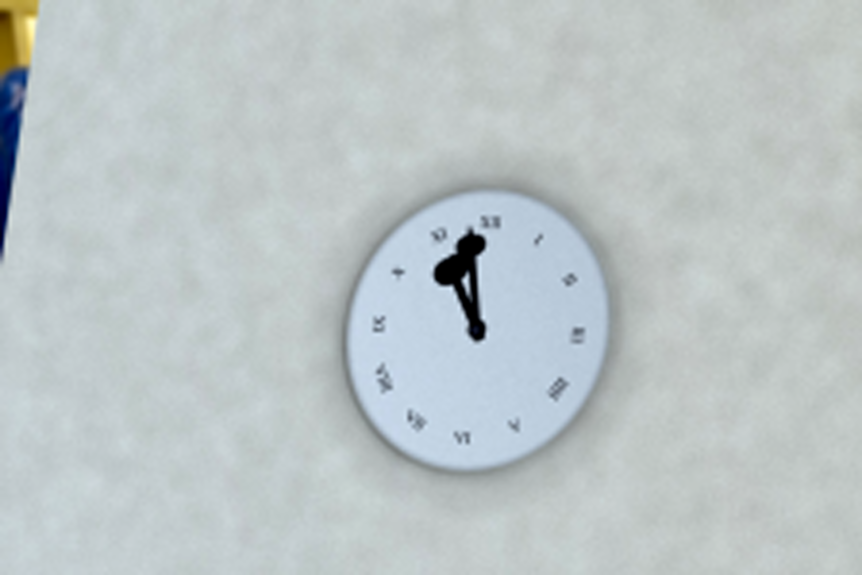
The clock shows h=10 m=58
